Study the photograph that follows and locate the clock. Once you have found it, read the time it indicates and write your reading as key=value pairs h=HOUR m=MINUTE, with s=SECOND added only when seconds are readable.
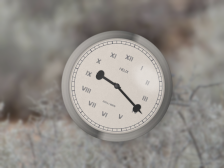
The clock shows h=9 m=19
